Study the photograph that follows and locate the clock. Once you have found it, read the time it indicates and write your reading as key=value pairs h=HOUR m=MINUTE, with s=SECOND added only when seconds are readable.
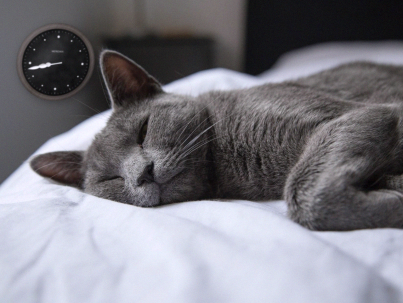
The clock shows h=8 m=43
